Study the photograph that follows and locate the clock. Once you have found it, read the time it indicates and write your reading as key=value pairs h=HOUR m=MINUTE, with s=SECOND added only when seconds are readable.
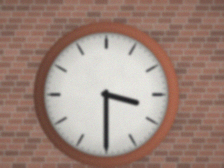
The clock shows h=3 m=30
